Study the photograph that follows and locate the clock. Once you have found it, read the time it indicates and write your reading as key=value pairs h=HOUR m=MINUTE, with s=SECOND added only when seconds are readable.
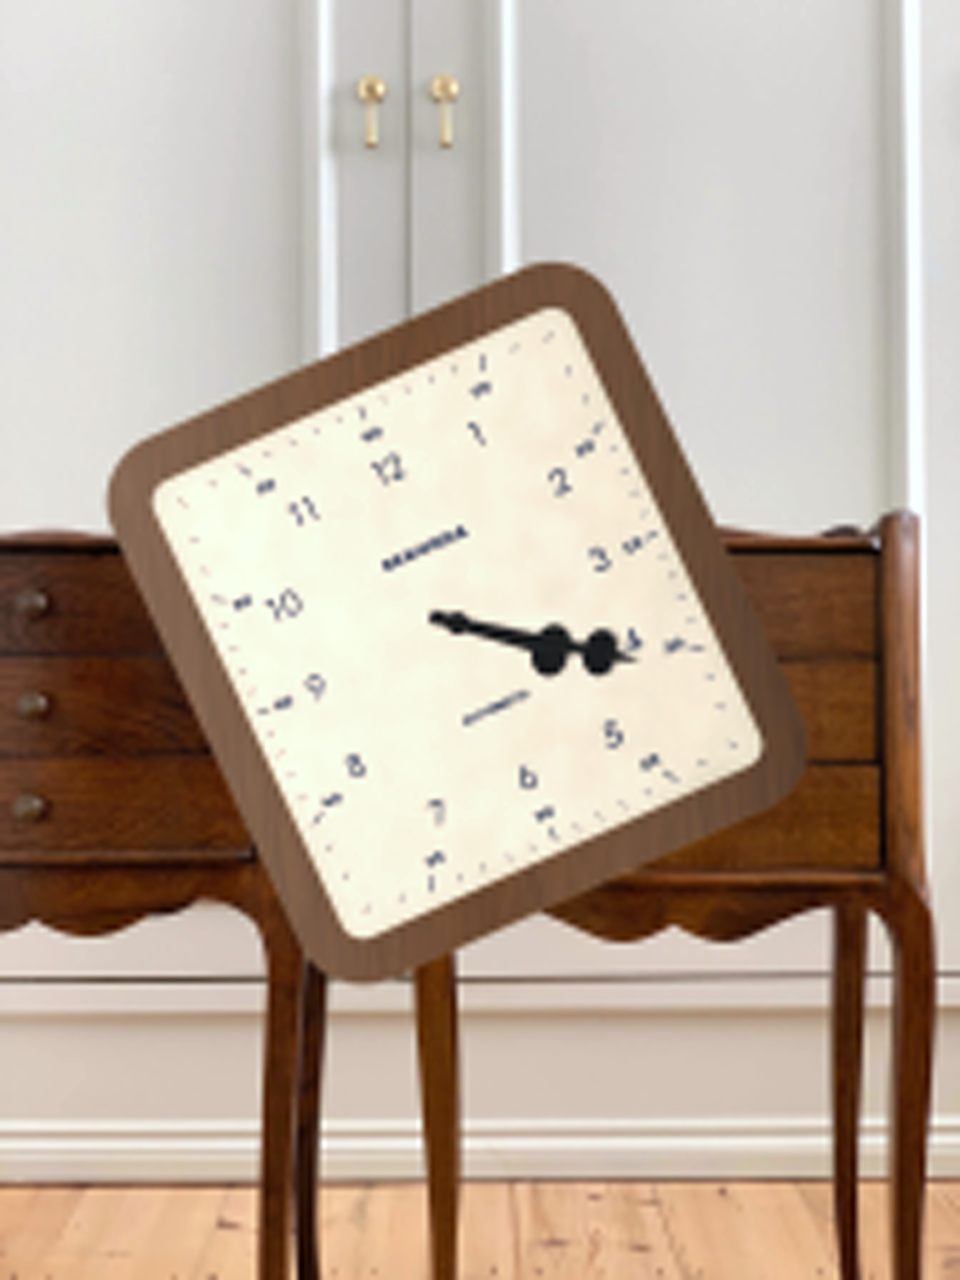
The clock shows h=4 m=21
